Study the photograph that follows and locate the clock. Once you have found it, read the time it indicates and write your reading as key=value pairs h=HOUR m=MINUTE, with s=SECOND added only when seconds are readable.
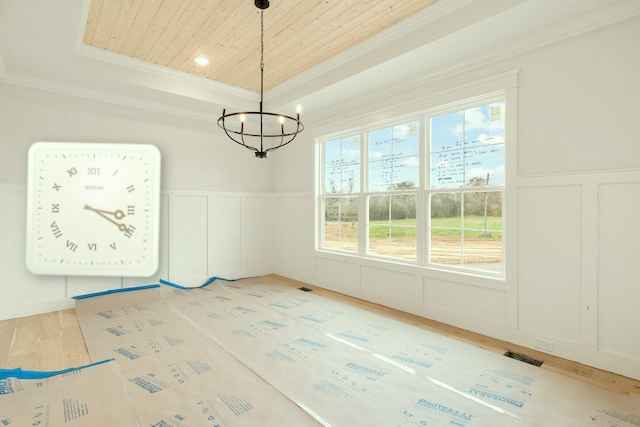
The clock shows h=3 m=20
